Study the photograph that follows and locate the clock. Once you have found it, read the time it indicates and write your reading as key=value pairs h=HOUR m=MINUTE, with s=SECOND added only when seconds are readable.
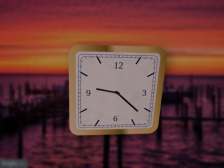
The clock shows h=9 m=22
